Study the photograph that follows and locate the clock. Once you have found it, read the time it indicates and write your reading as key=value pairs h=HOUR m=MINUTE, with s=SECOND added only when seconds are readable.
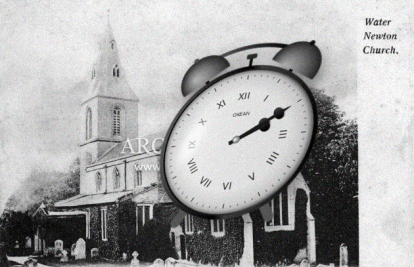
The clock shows h=2 m=10
